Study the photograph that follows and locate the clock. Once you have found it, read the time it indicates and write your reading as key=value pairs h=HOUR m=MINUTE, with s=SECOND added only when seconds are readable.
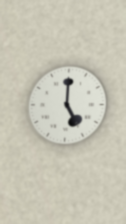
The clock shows h=5 m=0
